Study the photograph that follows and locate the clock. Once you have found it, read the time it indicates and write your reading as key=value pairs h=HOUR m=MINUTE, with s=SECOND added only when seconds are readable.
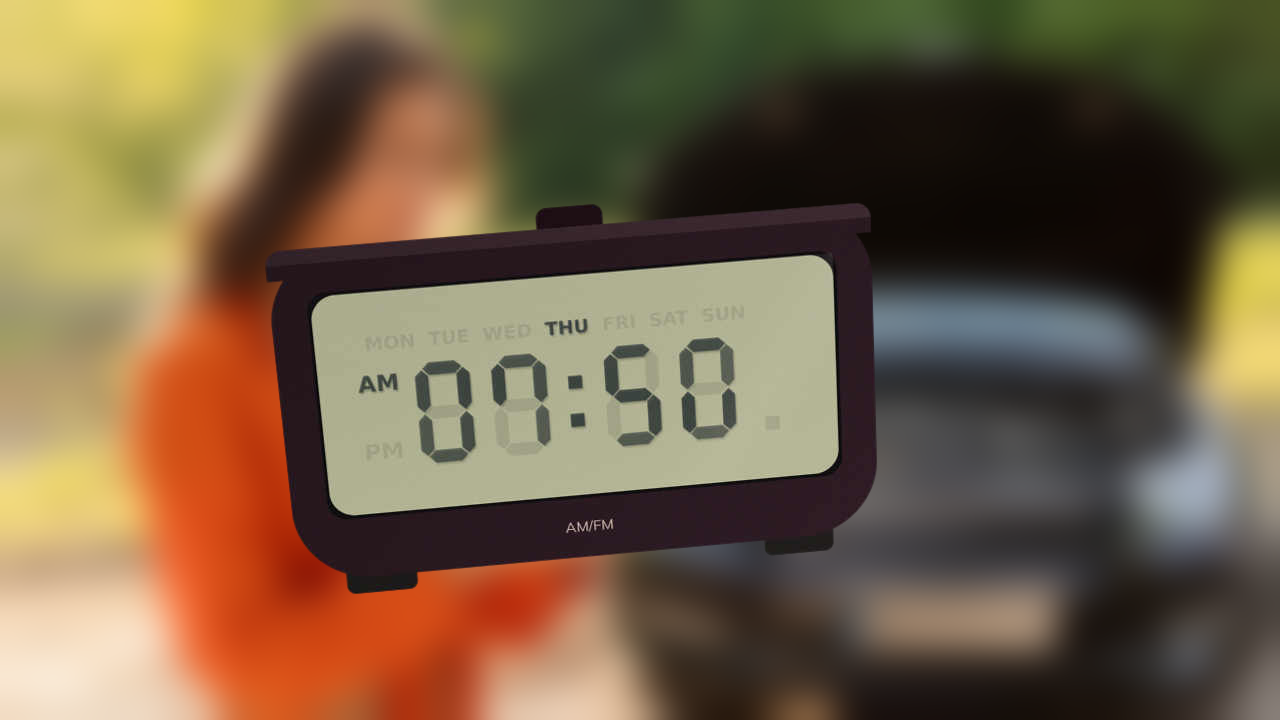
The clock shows h=7 m=50
